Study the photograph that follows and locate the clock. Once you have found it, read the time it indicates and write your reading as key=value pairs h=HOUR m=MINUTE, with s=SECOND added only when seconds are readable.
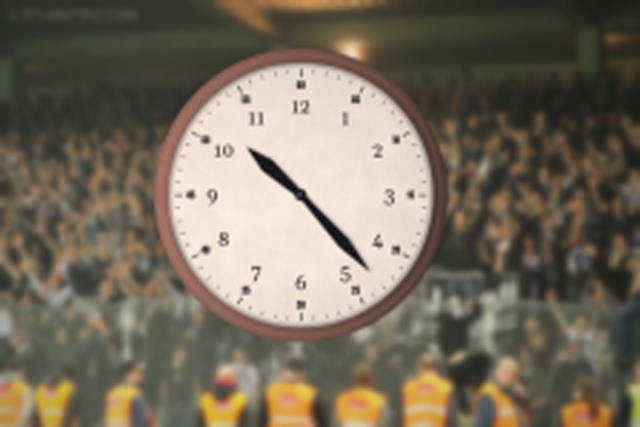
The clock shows h=10 m=23
